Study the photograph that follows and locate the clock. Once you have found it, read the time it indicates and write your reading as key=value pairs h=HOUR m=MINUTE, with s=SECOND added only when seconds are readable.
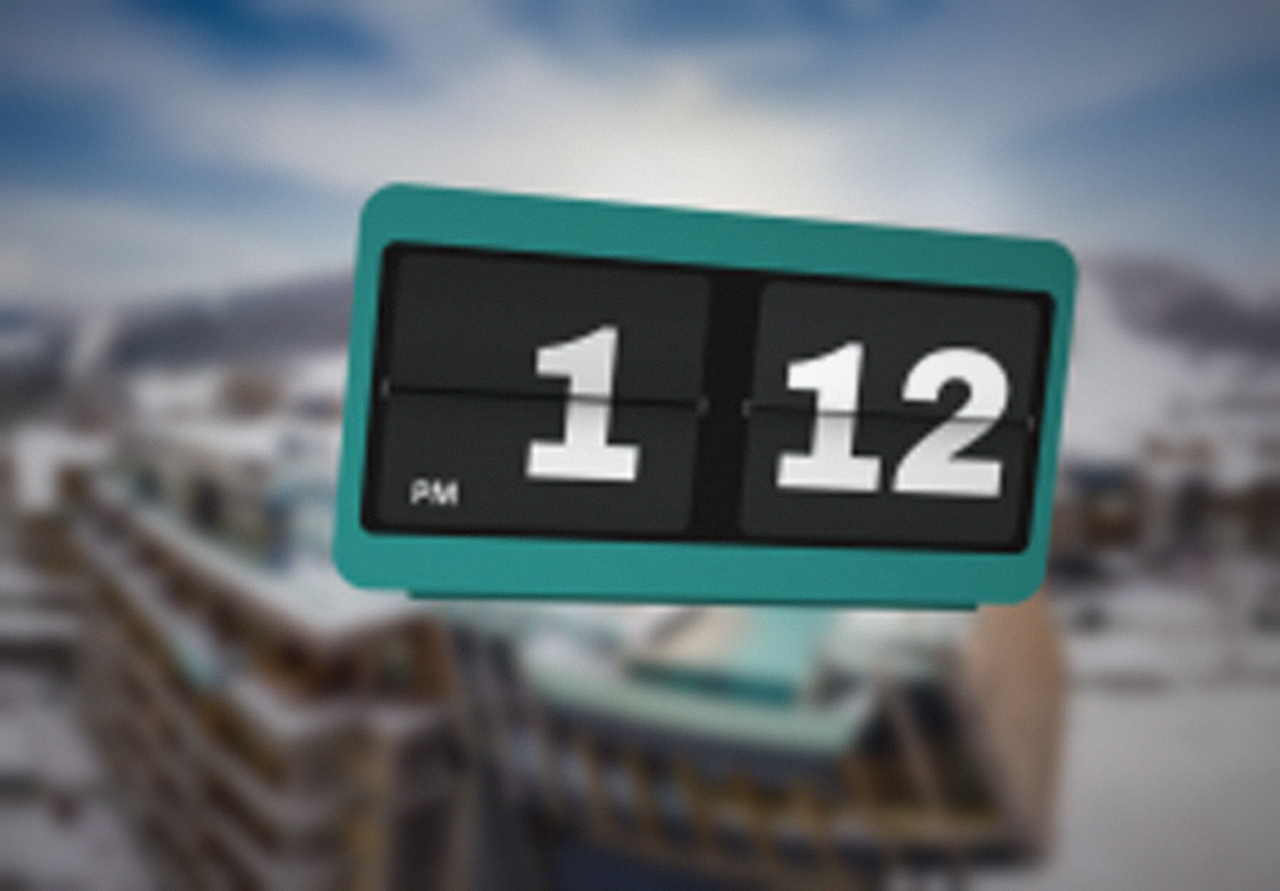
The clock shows h=1 m=12
